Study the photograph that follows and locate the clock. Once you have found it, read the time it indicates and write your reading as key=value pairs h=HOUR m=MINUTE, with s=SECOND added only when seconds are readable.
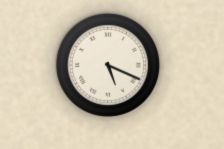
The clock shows h=5 m=19
